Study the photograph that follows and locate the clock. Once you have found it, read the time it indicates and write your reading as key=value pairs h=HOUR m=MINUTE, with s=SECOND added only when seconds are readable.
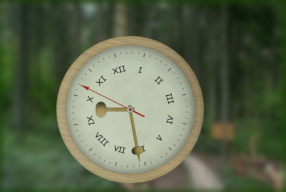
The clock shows h=9 m=30 s=52
